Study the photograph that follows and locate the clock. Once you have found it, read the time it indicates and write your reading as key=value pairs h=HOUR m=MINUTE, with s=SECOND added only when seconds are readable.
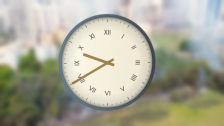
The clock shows h=9 m=40
